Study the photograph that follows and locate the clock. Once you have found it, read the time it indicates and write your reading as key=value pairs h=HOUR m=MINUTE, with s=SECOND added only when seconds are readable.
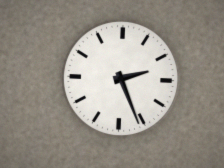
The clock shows h=2 m=26
